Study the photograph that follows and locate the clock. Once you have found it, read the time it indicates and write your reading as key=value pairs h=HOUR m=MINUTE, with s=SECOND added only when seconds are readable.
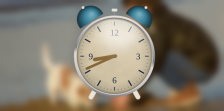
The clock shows h=8 m=41
